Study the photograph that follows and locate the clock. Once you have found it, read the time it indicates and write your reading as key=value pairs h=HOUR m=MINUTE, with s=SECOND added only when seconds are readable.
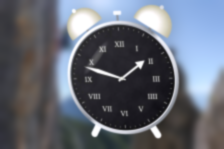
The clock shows h=1 m=48
